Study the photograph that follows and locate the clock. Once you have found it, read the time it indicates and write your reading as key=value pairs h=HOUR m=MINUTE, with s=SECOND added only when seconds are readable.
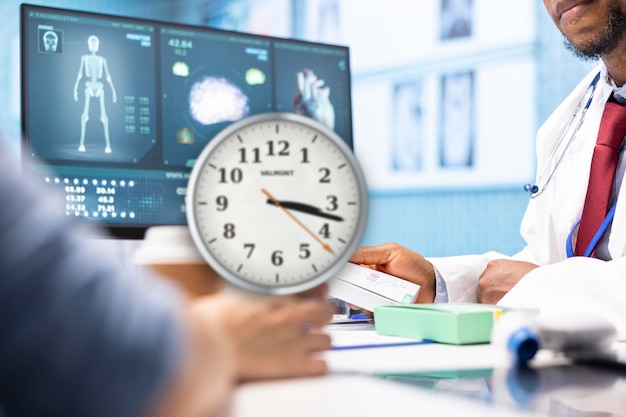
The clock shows h=3 m=17 s=22
